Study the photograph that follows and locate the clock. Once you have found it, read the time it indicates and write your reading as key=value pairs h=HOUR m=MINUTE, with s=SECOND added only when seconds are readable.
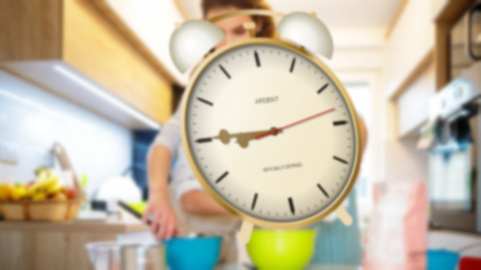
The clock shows h=8 m=45 s=13
